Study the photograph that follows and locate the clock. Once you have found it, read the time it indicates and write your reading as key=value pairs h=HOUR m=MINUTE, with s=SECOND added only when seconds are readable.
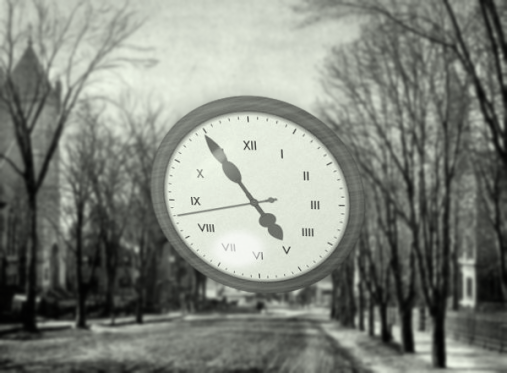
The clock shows h=4 m=54 s=43
